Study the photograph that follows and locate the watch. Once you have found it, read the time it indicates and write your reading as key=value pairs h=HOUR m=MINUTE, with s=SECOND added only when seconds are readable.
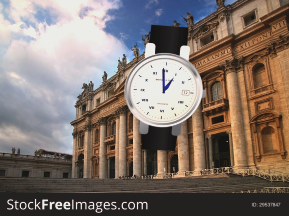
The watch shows h=12 m=59
